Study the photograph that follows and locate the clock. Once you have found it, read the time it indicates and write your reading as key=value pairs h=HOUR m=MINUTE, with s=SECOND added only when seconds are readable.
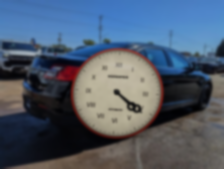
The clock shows h=4 m=21
